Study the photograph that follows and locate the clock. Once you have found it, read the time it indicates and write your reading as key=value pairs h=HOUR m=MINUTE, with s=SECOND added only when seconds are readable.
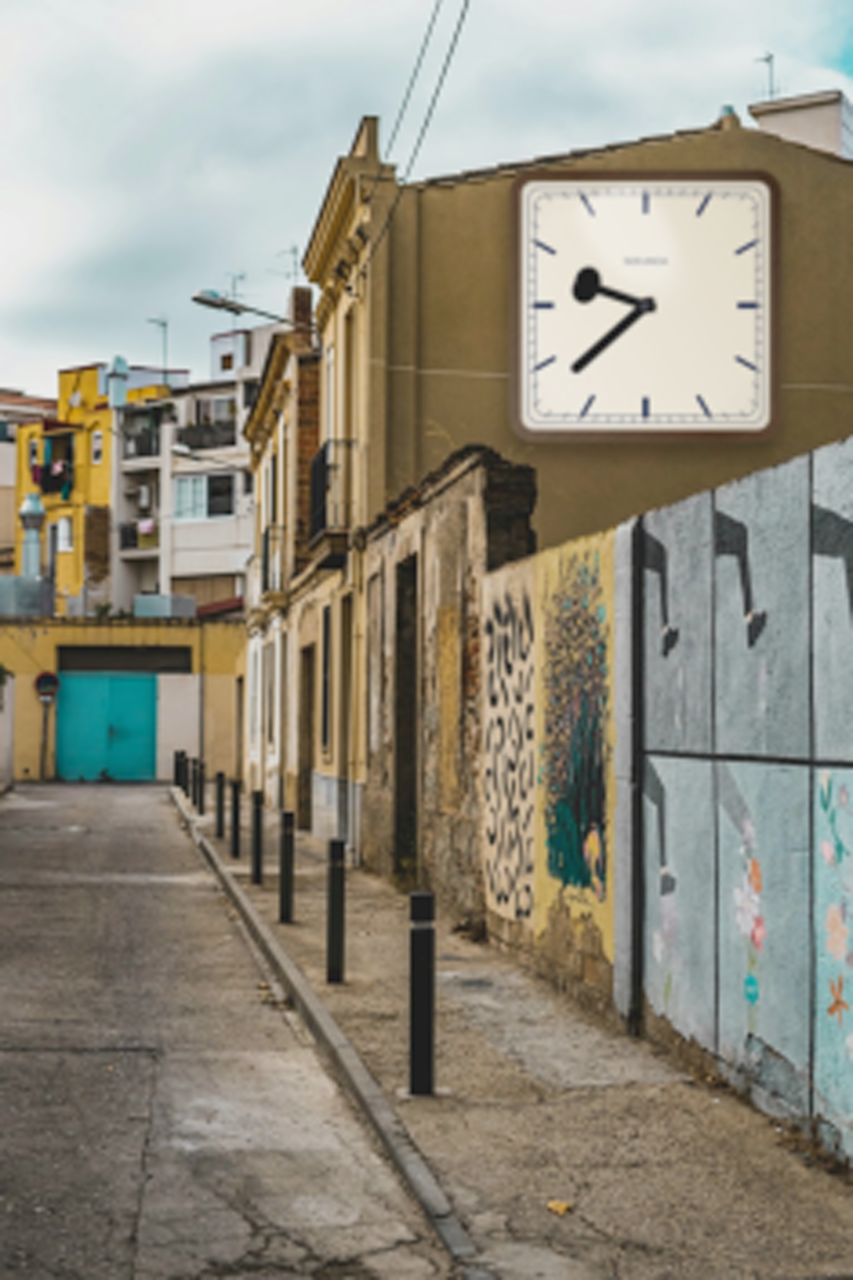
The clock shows h=9 m=38
